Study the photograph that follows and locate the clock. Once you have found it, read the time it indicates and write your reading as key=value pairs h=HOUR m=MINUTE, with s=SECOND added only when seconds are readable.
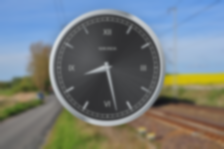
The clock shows h=8 m=28
